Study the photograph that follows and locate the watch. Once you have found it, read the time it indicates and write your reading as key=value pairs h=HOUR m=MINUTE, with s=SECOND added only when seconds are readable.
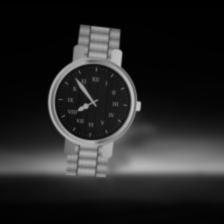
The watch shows h=7 m=53
